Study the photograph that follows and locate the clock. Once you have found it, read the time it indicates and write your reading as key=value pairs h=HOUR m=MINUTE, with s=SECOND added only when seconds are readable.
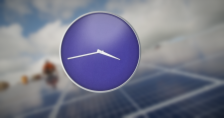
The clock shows h=3 m=43
